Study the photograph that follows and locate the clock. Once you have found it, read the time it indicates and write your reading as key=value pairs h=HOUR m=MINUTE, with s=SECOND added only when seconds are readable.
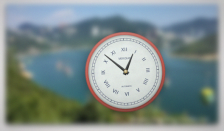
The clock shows h=12 m=52
